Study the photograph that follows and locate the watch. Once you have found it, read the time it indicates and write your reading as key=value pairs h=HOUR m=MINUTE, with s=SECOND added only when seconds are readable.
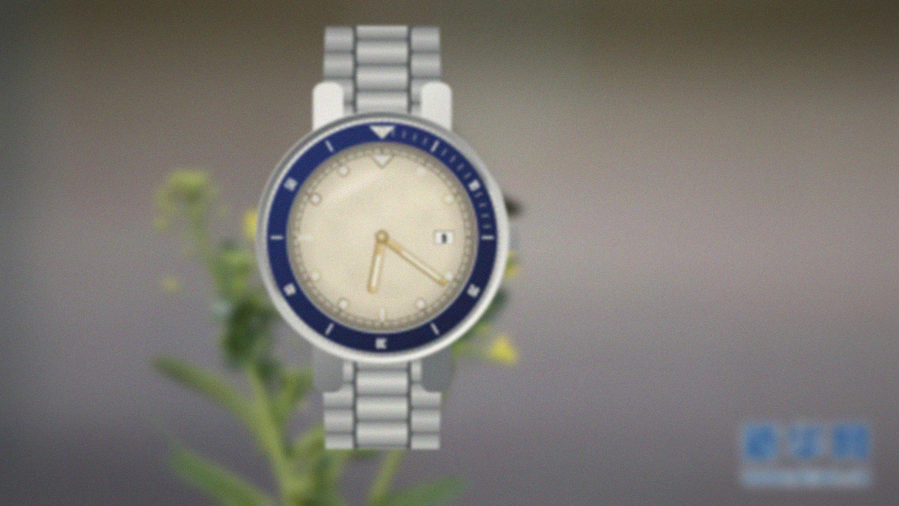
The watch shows h=6 m=21
